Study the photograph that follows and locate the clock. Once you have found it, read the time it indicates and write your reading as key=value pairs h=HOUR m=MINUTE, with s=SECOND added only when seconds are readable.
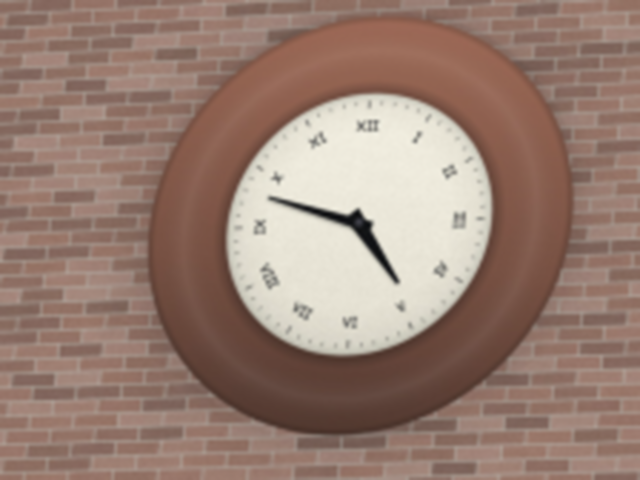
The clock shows h=4 m=48
